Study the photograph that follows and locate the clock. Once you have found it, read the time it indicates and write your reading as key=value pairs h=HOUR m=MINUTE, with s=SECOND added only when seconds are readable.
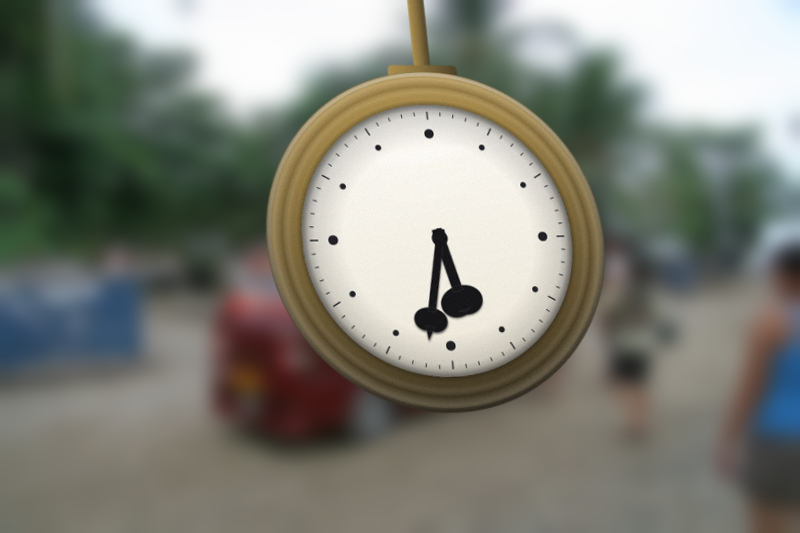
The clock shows h=5 m=32
